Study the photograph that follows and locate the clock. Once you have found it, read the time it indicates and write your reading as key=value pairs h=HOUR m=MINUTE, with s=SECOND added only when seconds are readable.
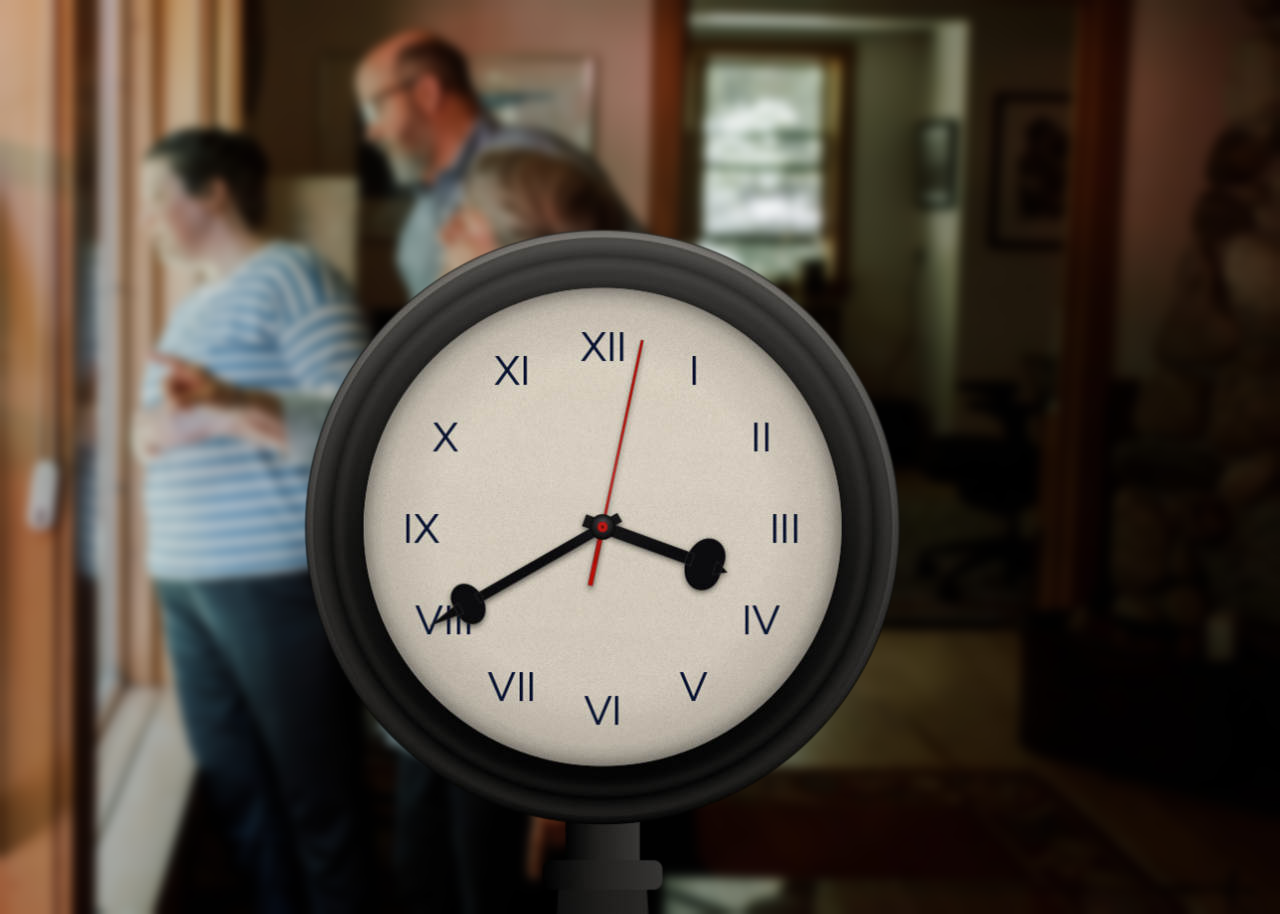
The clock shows h=3 m=40 s=2
